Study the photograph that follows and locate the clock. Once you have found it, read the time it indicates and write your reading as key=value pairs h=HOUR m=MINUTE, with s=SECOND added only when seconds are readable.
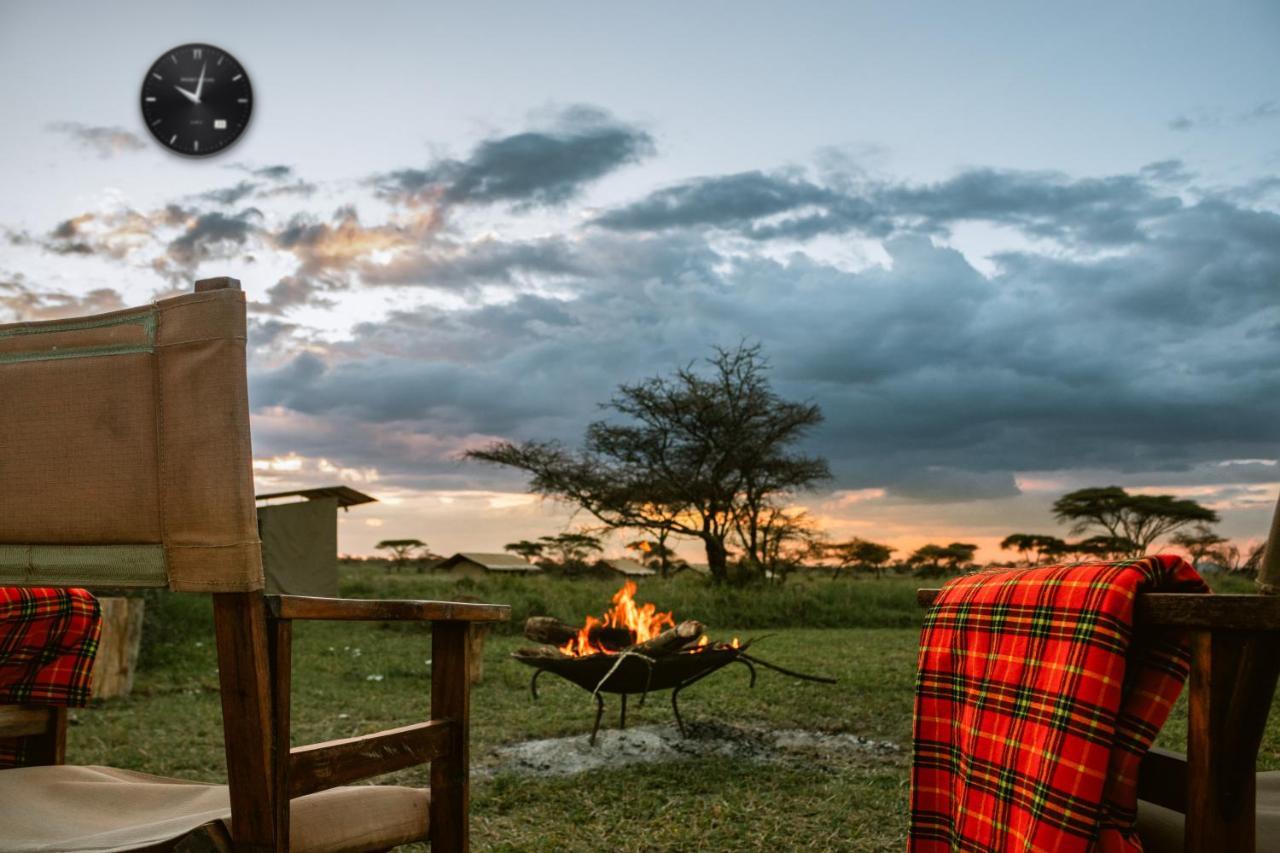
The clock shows h=10 m=2
